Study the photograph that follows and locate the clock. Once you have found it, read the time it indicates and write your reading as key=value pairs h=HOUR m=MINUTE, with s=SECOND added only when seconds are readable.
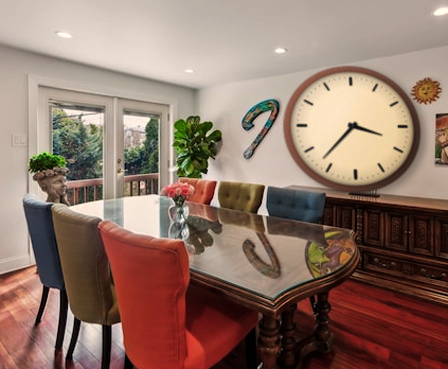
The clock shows h=3 m=37
